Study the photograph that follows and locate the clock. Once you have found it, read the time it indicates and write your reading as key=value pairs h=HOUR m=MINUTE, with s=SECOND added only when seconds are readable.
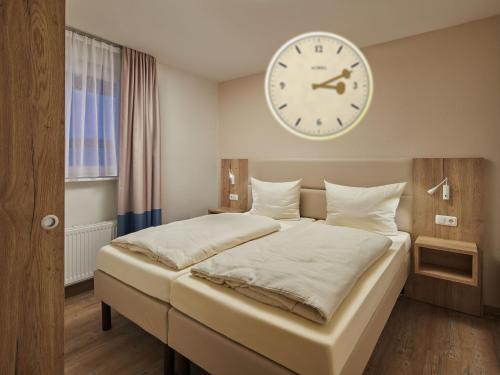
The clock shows h=3 m=11
